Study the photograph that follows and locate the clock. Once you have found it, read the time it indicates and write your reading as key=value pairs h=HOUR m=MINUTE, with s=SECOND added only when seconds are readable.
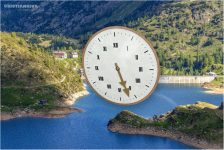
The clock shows h=5 m=27
